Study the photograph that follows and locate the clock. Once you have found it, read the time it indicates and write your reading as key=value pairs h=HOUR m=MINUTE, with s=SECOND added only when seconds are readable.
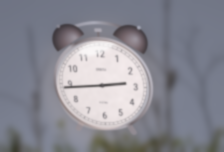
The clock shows h=2 m=44
